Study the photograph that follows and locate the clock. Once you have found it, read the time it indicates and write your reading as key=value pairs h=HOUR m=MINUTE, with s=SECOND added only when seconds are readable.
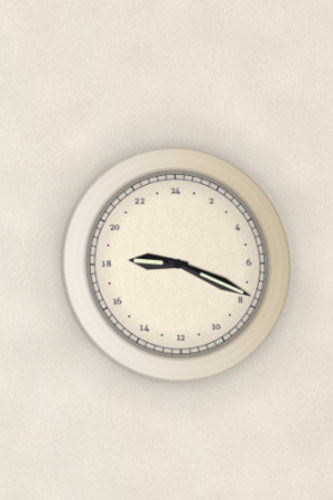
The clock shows h=18 m=19
